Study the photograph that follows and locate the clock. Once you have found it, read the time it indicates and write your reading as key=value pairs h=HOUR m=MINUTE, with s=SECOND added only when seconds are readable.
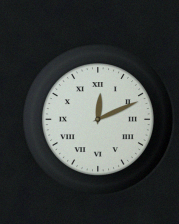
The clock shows h=12 m=11
